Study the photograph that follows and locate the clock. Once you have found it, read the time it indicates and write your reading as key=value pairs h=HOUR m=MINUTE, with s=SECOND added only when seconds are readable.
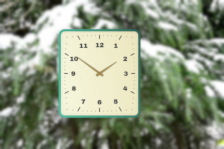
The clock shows h=1 m=51
